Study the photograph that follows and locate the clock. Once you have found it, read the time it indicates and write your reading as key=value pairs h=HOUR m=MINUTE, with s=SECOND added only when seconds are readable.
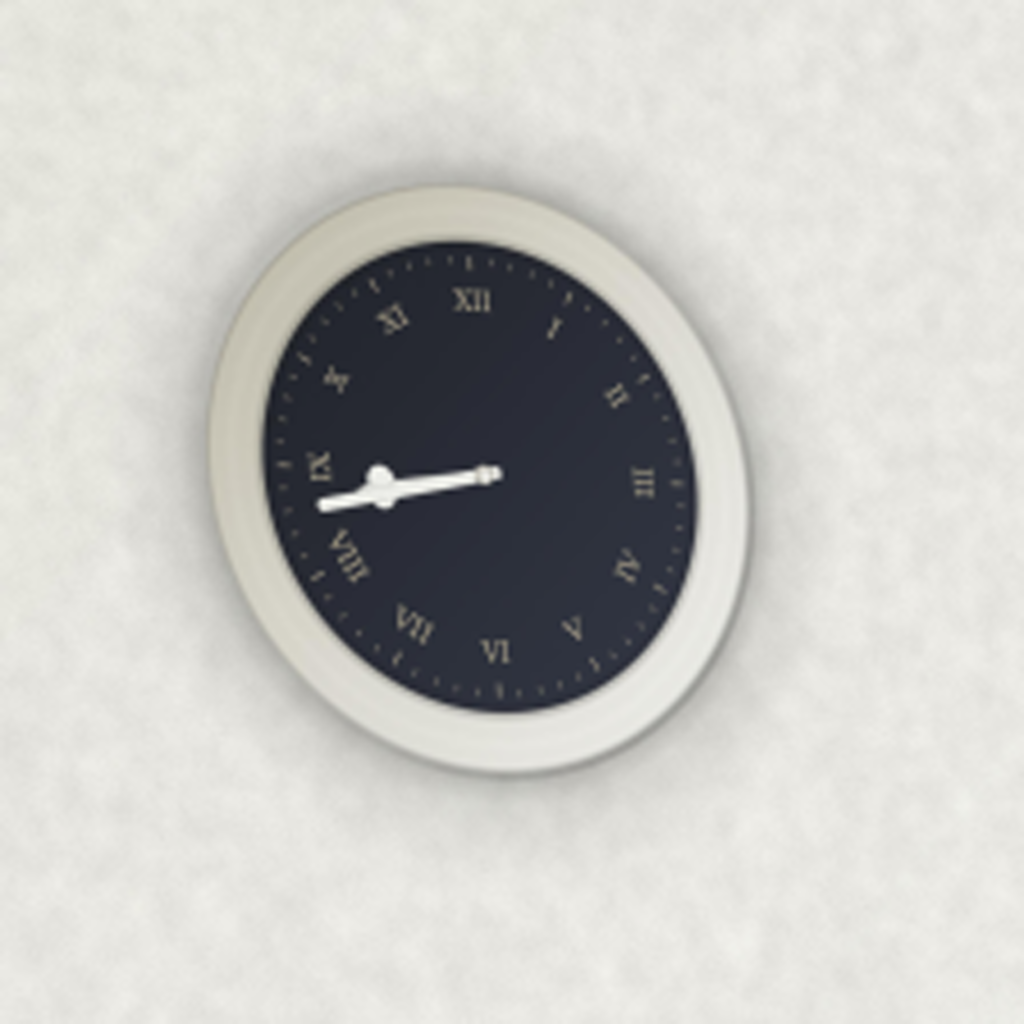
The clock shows h=8 m=43
